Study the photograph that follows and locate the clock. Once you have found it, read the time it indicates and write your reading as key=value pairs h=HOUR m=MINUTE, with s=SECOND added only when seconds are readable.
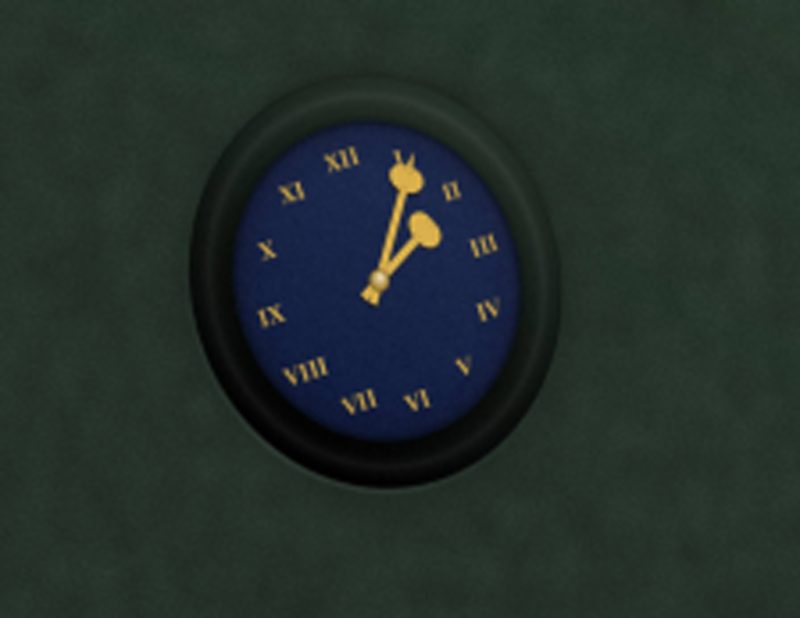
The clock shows h=2 m=6
